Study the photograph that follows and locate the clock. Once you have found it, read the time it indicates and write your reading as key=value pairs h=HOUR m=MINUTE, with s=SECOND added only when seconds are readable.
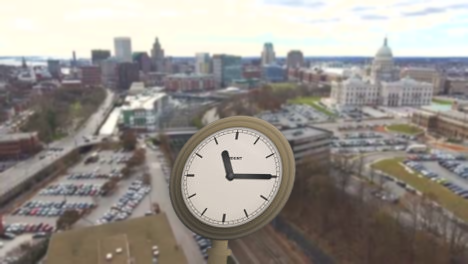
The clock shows h=11 m=15
